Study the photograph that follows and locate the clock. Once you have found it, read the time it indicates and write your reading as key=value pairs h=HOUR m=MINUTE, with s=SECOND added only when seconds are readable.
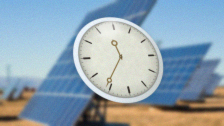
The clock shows h=11 m=36
